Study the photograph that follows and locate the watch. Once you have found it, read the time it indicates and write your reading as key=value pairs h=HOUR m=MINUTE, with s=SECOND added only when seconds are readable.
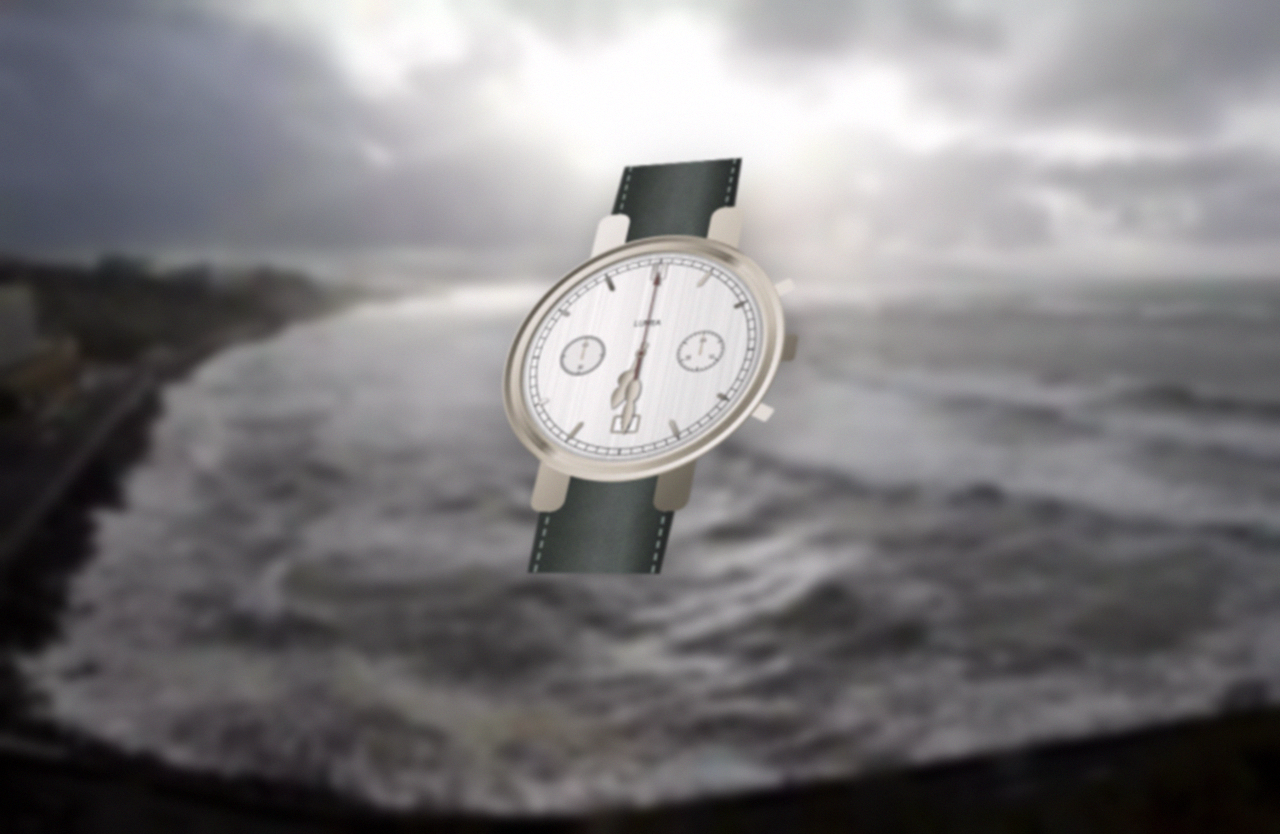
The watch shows h=6 m=30
